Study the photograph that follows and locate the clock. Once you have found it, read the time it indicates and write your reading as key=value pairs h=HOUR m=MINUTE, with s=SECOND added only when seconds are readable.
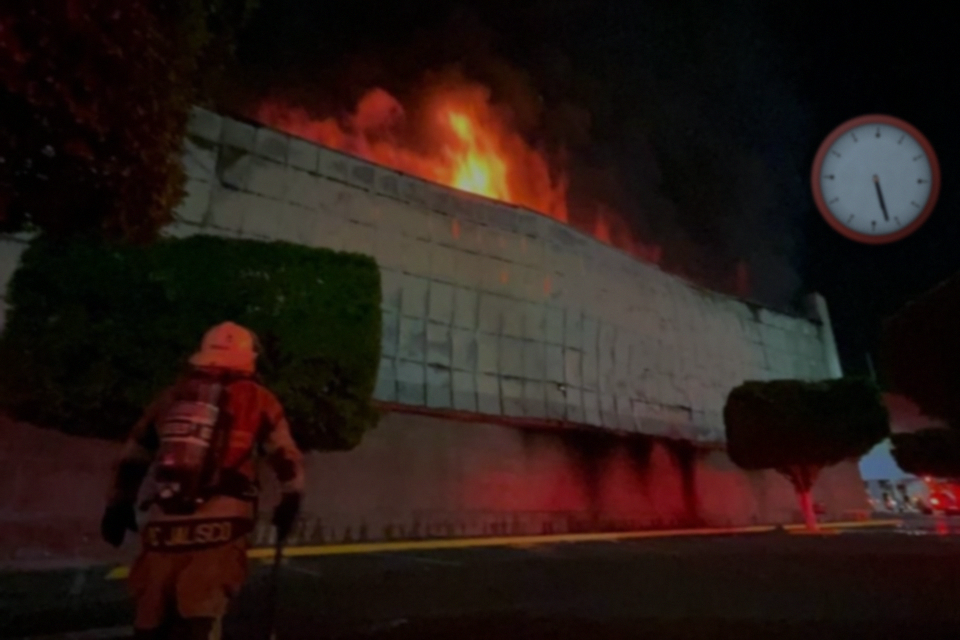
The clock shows h=5 m=27
